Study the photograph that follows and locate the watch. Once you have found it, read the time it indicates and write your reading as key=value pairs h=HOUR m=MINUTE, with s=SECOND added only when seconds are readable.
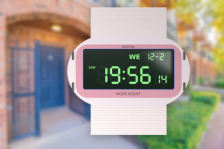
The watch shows h=19 m=56 s=14
